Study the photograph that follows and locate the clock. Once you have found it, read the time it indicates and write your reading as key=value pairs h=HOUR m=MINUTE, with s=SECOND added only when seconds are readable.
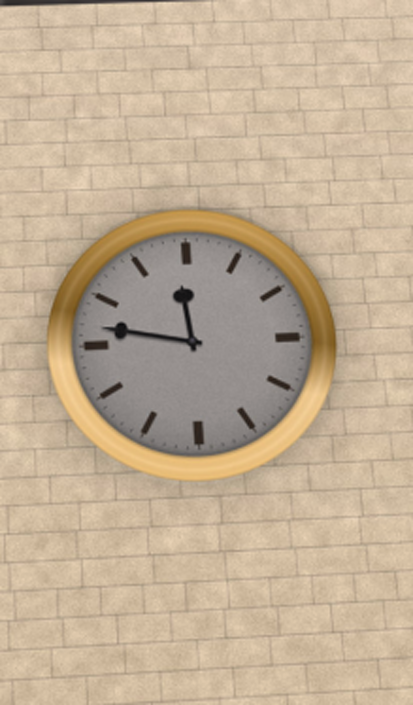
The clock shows h=11 m=47
